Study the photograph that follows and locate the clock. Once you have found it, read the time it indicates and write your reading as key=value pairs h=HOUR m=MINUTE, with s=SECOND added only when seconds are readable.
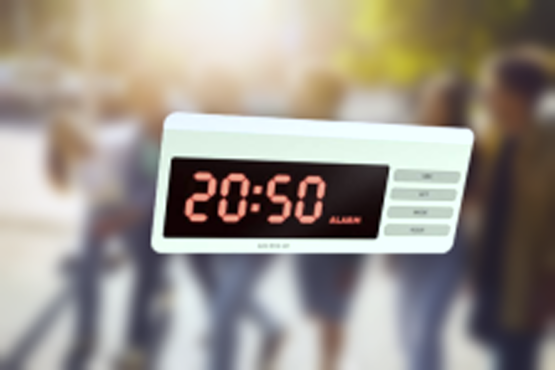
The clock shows h=20 m=50
